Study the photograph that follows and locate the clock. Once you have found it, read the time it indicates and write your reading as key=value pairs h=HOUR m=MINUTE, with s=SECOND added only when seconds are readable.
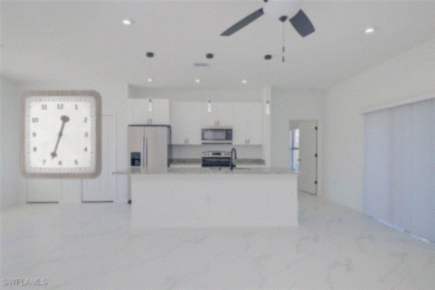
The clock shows h=12 m=33
